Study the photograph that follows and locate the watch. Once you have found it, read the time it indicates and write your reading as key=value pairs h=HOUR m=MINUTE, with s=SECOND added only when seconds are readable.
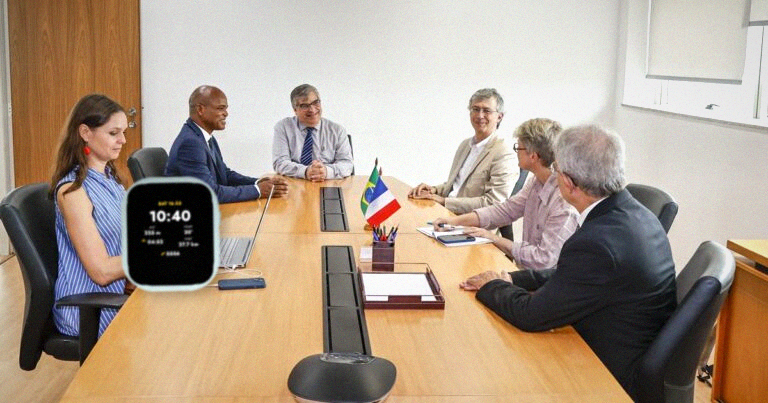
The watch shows h=10 m=40
